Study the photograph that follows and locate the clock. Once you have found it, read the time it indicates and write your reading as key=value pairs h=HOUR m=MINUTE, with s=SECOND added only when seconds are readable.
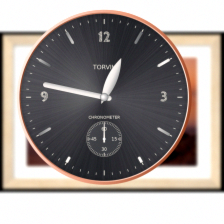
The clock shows h=12 m=47
